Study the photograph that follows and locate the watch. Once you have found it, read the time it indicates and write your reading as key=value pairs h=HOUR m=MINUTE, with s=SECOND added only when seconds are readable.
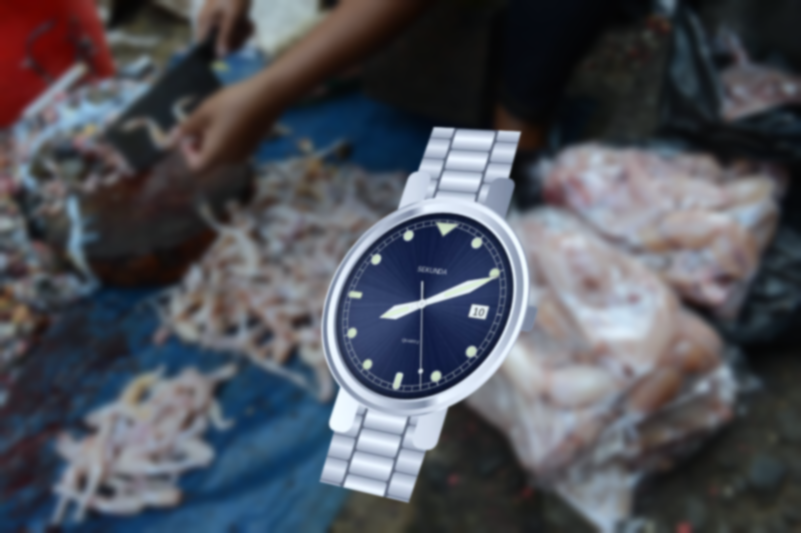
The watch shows h=8 m=10 s=27
